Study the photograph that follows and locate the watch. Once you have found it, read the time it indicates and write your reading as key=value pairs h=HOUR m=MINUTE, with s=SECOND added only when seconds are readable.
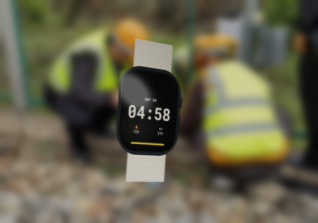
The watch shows h=4 m=58
